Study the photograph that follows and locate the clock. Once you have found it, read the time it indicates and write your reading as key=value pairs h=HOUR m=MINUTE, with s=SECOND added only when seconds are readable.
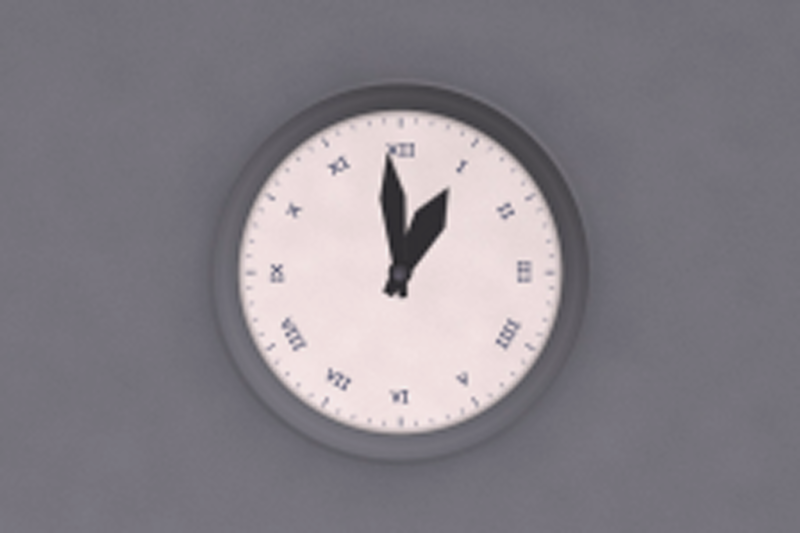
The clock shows h=12 m=59
